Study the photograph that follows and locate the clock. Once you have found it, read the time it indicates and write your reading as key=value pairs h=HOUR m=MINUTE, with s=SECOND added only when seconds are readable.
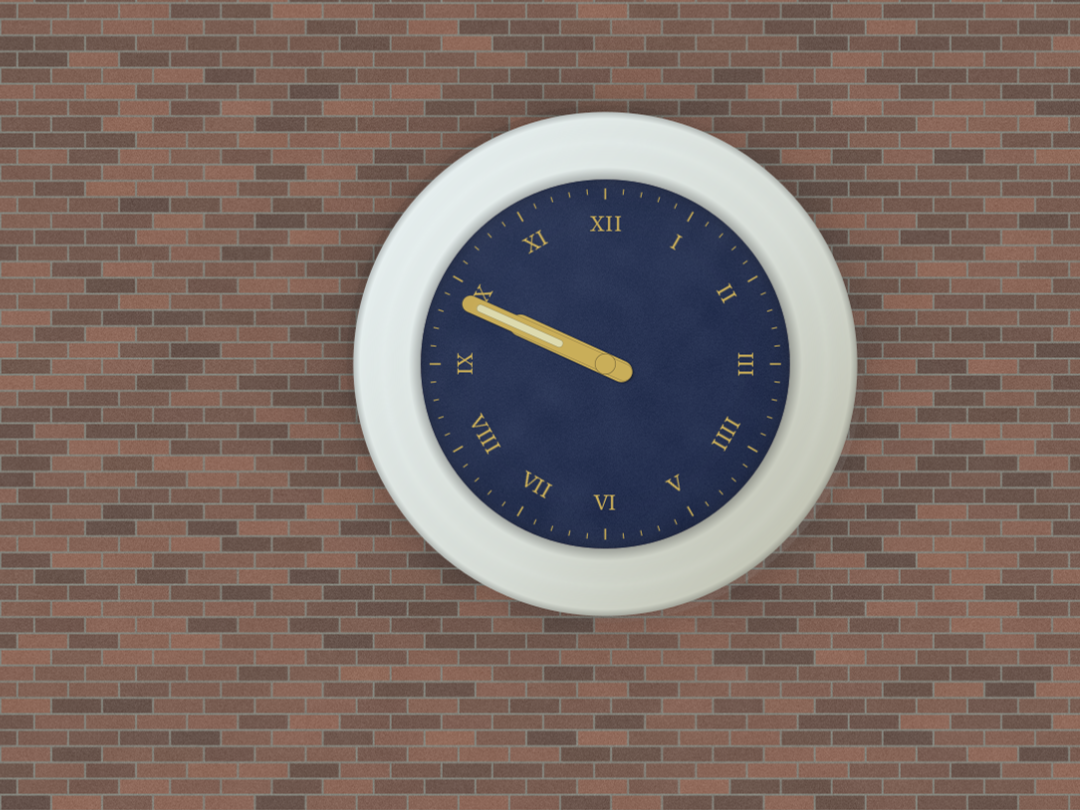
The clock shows h=9 m=49
